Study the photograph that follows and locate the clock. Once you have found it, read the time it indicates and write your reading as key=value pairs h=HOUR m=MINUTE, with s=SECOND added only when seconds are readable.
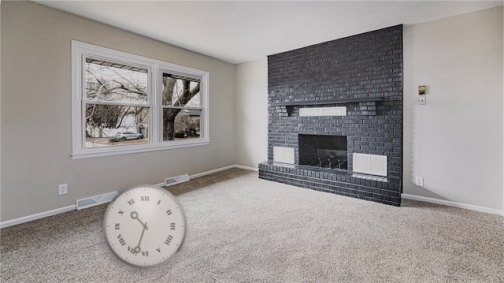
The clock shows h=10 m=33
